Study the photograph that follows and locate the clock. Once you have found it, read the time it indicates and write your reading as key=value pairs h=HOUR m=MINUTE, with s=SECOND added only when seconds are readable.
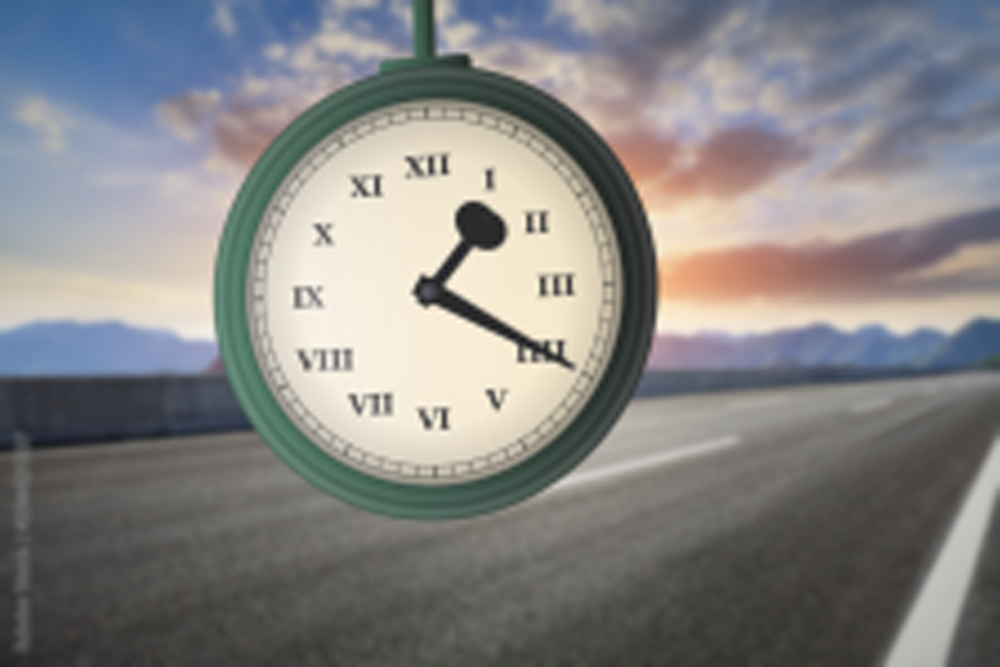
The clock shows h=1 m=20
